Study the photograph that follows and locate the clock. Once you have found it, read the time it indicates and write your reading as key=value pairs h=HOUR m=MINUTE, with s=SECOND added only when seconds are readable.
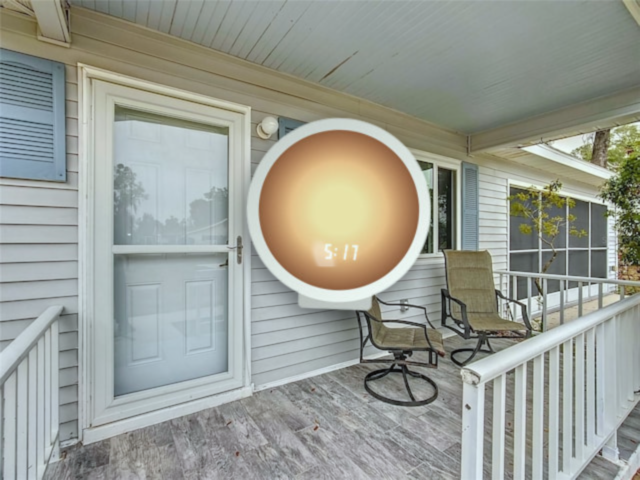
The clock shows h=5 m=17
